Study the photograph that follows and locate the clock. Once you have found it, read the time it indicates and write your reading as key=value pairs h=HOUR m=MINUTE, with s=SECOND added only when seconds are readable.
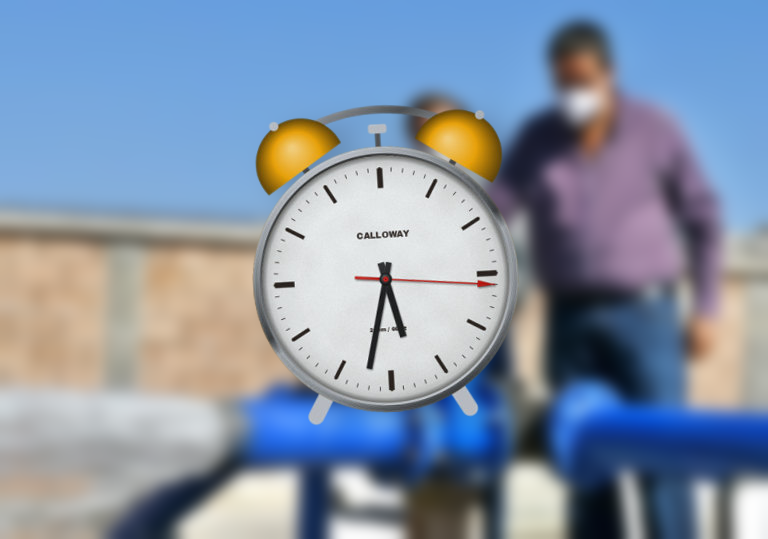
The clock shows h=5 m=32 s=16
